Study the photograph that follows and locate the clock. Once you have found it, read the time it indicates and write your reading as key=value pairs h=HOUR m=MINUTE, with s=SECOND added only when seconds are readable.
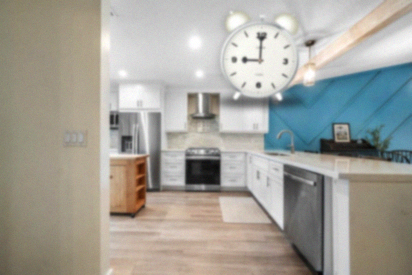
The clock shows h=9 m=0
